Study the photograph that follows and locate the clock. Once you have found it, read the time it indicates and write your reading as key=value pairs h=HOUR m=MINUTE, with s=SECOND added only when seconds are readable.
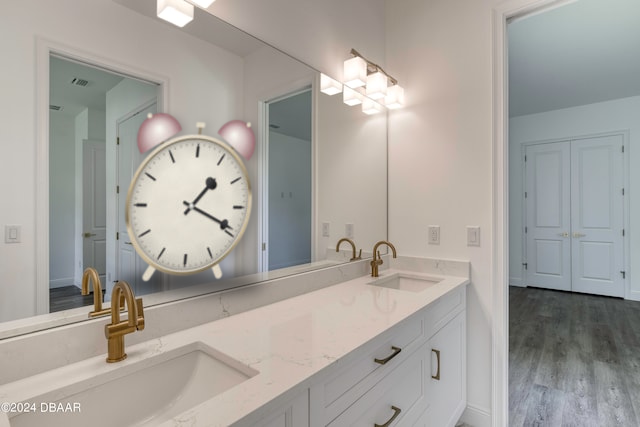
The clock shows h=1 m=19
